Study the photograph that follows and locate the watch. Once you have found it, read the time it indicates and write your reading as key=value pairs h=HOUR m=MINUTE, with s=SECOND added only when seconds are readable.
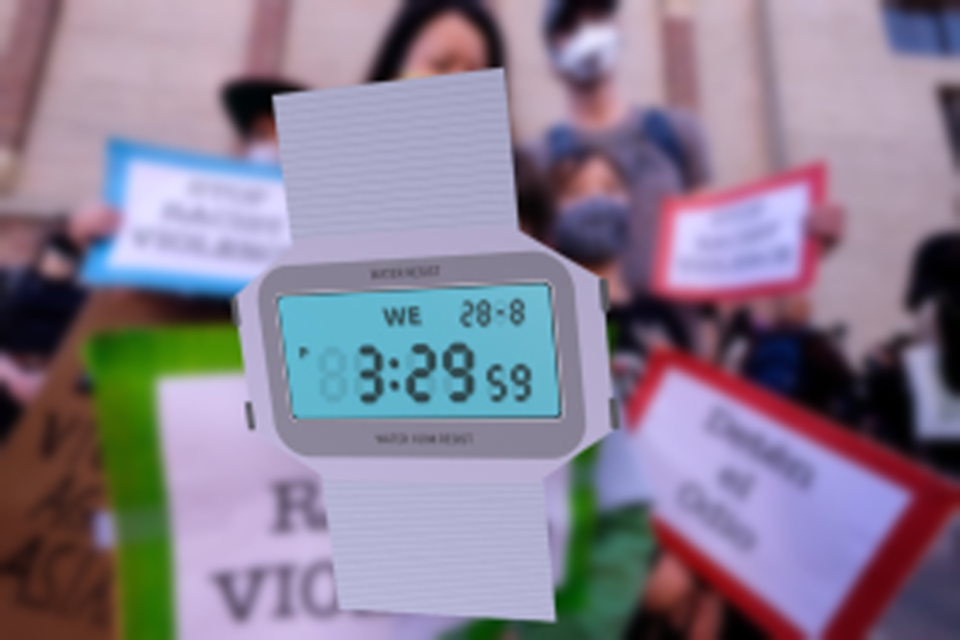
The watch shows h=3 m=29 s=59
